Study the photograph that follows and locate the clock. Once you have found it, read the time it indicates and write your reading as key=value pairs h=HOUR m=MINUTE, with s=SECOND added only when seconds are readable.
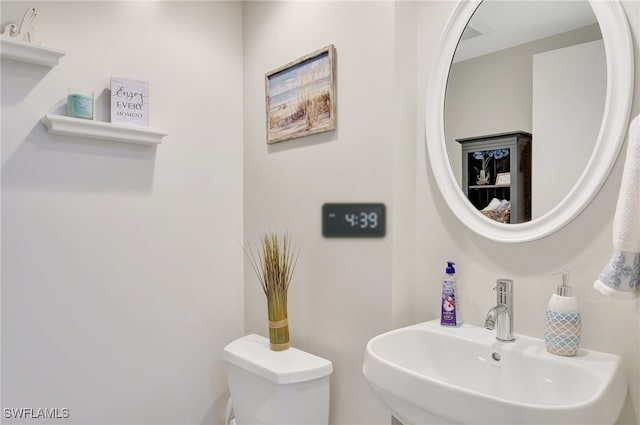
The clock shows h=4 m=39
